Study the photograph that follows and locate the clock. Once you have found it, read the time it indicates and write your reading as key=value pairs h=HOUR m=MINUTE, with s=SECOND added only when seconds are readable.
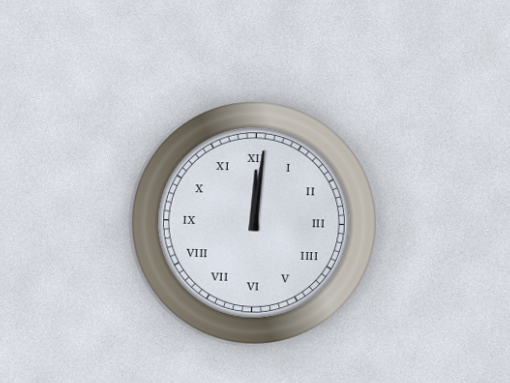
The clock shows h=12 m=1
